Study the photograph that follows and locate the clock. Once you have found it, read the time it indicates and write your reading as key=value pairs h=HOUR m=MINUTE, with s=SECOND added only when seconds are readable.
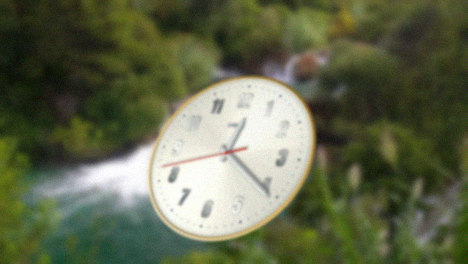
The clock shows h=12 m=20 s=42
